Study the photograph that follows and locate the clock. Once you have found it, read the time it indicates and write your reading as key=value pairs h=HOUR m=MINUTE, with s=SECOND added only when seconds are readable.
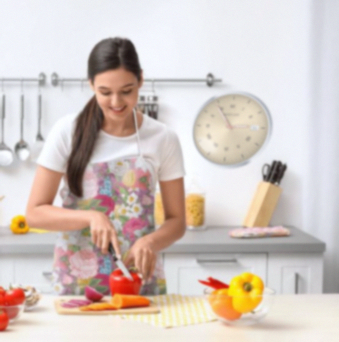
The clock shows h=2 m=54
